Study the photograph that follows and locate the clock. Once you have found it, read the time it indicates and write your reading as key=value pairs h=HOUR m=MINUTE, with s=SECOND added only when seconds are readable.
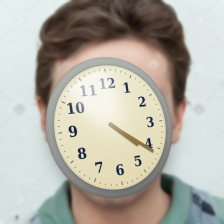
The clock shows h=4 m=21
